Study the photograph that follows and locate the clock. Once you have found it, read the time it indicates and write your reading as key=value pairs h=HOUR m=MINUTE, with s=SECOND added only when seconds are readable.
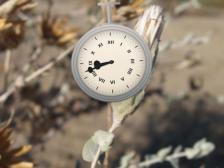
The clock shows h=8 m=42
